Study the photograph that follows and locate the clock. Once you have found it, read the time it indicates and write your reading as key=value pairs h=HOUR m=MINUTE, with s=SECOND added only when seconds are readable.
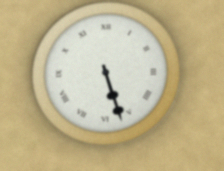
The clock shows h=5 m=27
